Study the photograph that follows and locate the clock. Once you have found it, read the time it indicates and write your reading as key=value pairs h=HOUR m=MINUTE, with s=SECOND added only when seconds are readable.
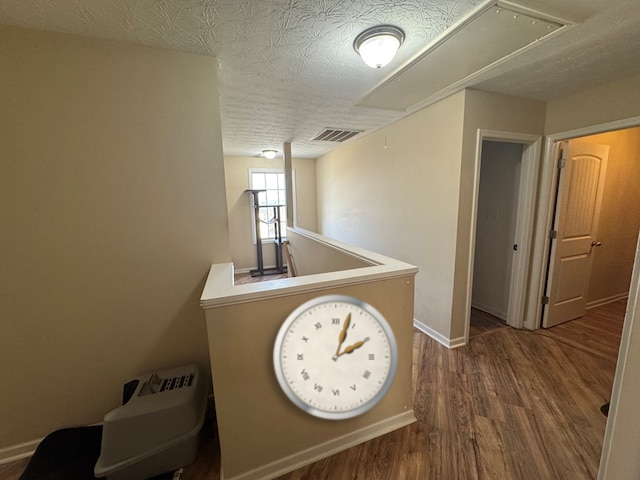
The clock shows h=2 m=3
